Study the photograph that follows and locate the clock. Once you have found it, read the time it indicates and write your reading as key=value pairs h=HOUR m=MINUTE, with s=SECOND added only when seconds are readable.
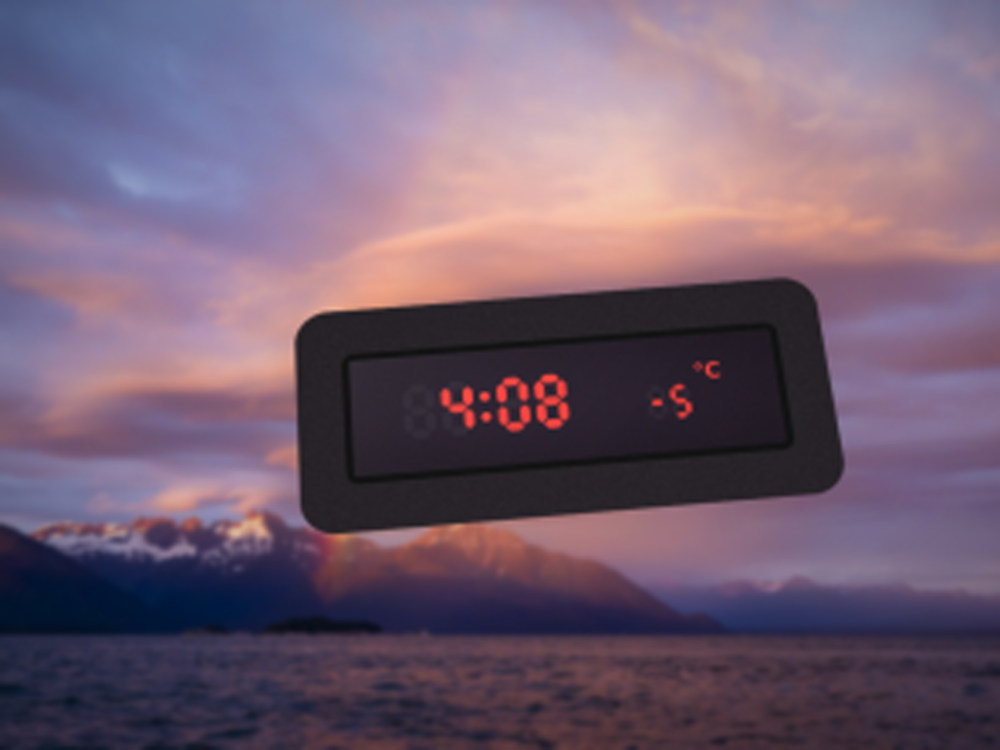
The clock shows h=4 m=8
